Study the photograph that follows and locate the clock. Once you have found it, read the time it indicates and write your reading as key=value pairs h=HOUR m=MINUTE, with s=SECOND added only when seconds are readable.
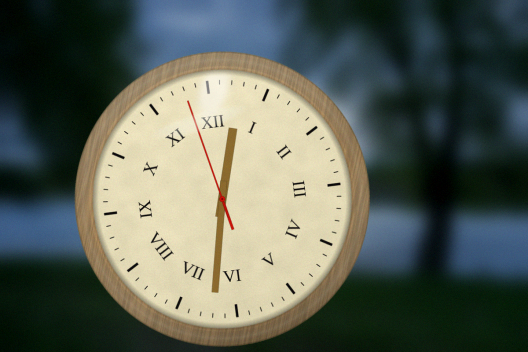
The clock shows h=12 m=31 s=58
